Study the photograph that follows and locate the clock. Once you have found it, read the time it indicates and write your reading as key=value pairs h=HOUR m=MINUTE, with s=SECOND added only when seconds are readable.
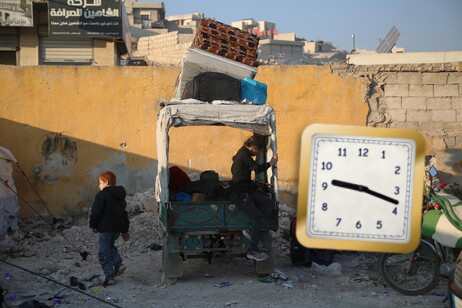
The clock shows h=9 m=18
